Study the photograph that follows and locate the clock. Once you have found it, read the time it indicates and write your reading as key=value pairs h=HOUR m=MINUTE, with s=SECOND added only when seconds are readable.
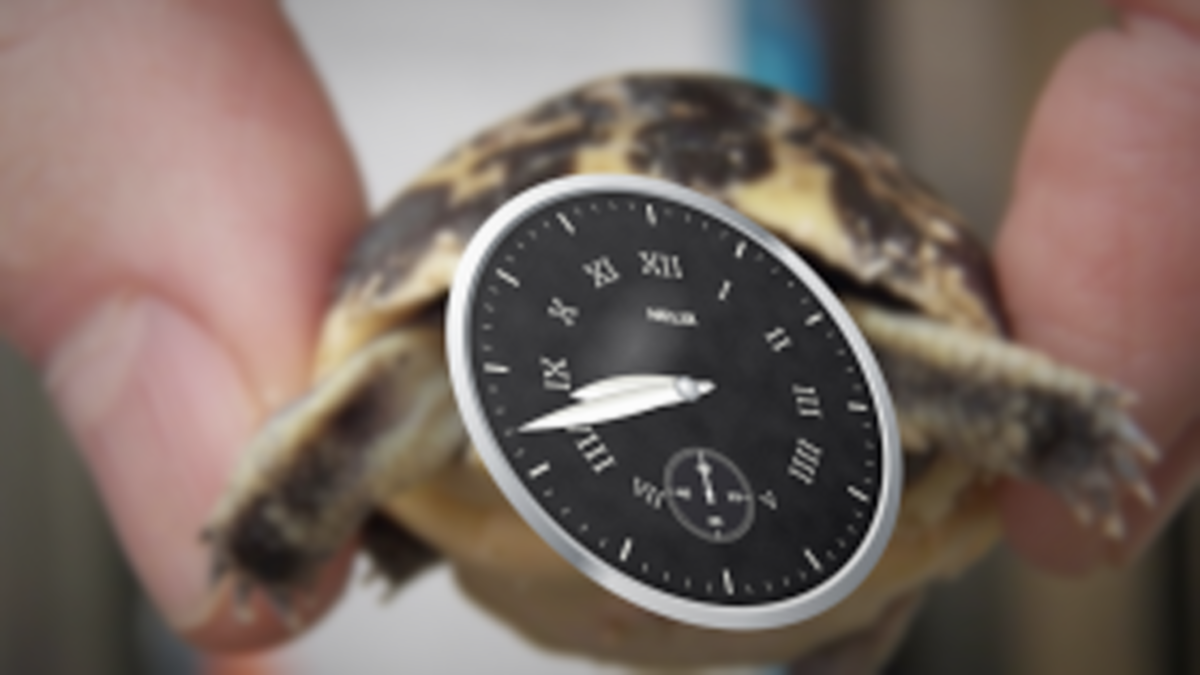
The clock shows h=8 m=42
